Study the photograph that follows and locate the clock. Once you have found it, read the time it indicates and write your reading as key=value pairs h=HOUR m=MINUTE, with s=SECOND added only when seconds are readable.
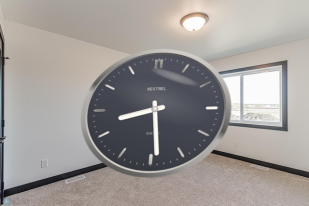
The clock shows h=8 m=29
